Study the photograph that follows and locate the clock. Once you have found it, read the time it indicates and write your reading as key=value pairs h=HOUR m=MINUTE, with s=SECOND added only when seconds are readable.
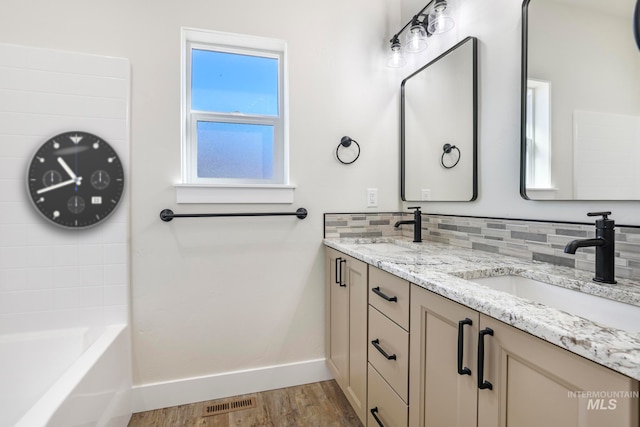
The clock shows h=10 m=42
